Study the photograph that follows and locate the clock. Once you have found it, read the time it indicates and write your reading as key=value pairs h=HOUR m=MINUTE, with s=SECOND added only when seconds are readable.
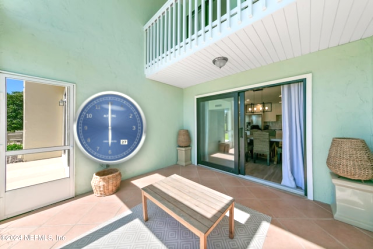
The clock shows h=6 m=0
